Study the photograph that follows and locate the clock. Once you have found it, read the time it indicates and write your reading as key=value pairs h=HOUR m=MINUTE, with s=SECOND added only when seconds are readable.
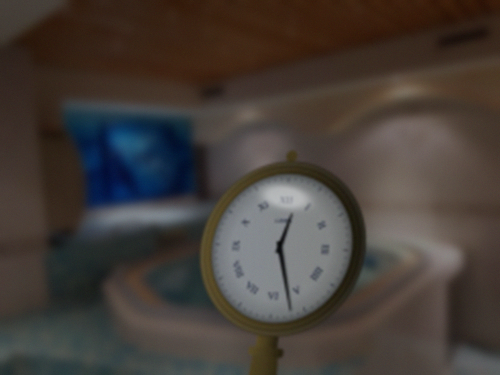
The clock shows h=12 m=27
